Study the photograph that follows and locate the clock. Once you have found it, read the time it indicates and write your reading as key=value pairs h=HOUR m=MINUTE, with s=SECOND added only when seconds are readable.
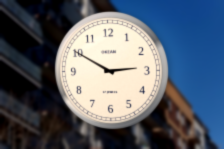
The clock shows h=2 m=50
